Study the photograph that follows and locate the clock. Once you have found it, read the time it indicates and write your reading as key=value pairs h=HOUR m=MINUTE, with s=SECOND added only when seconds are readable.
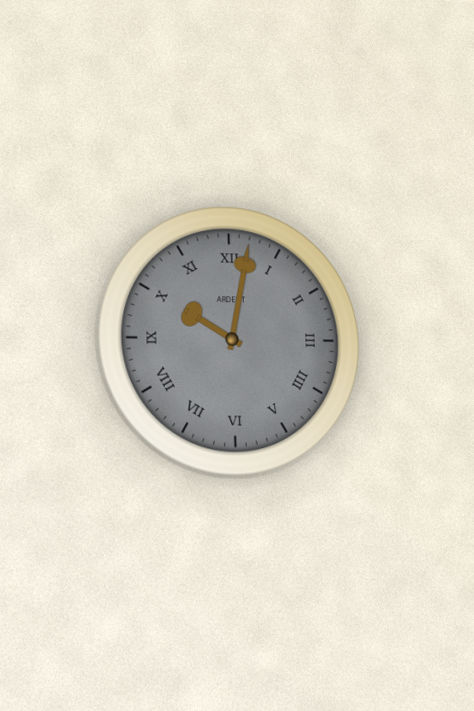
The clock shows h=10 m=2
